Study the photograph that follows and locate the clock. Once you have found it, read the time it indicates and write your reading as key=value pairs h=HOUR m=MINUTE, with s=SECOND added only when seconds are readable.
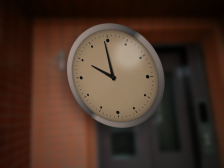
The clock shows h=9 m=59
